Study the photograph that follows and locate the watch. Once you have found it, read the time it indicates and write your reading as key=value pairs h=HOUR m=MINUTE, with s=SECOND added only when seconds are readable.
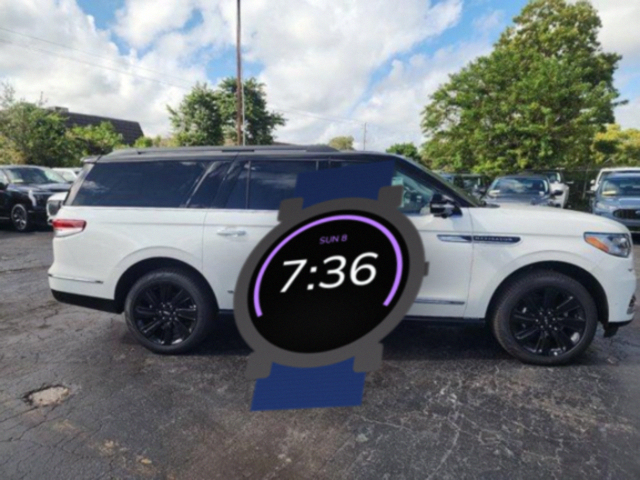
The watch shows h=7 m=36
